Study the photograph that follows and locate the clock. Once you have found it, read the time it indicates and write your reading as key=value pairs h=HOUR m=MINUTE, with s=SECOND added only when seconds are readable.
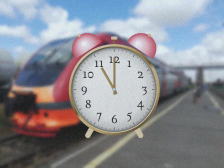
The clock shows h=11 m=0
